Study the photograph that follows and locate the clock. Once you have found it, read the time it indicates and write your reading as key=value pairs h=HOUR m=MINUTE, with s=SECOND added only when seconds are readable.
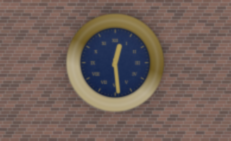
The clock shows h=12 m=29
